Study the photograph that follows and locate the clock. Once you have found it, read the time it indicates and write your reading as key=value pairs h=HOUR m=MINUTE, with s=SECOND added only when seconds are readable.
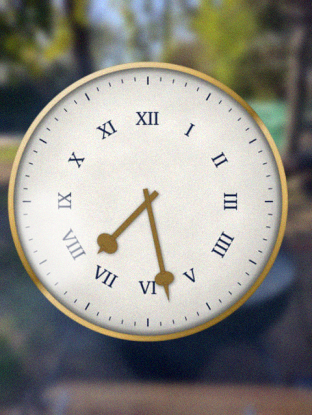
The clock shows h=7 m=28
